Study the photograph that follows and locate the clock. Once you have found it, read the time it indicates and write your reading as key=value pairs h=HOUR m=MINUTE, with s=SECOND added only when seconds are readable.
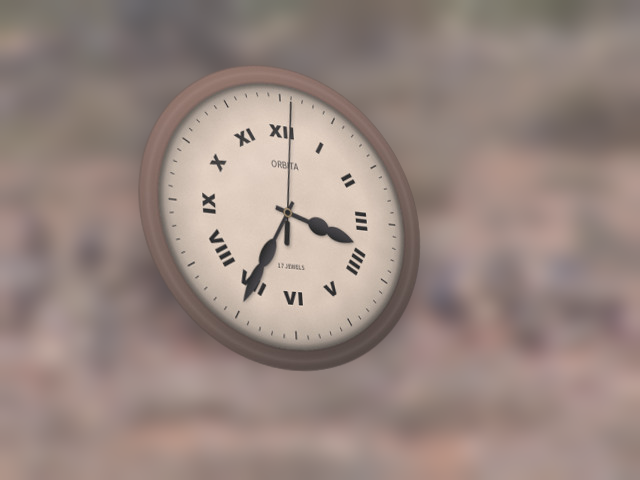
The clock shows h=3 m=35 s=1
